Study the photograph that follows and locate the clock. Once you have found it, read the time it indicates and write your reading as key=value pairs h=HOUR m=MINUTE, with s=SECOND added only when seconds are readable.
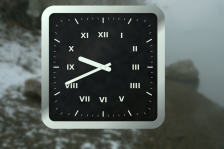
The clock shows h=9 m=41
